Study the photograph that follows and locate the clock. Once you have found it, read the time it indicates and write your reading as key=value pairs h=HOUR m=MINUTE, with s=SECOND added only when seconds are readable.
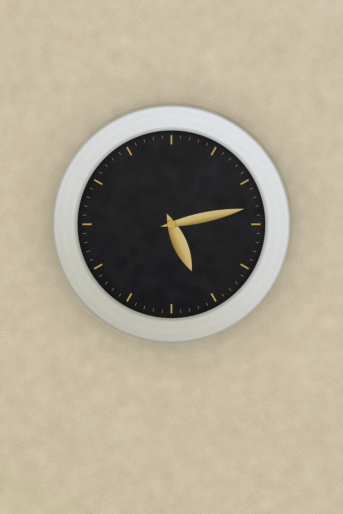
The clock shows h=5 m=13
